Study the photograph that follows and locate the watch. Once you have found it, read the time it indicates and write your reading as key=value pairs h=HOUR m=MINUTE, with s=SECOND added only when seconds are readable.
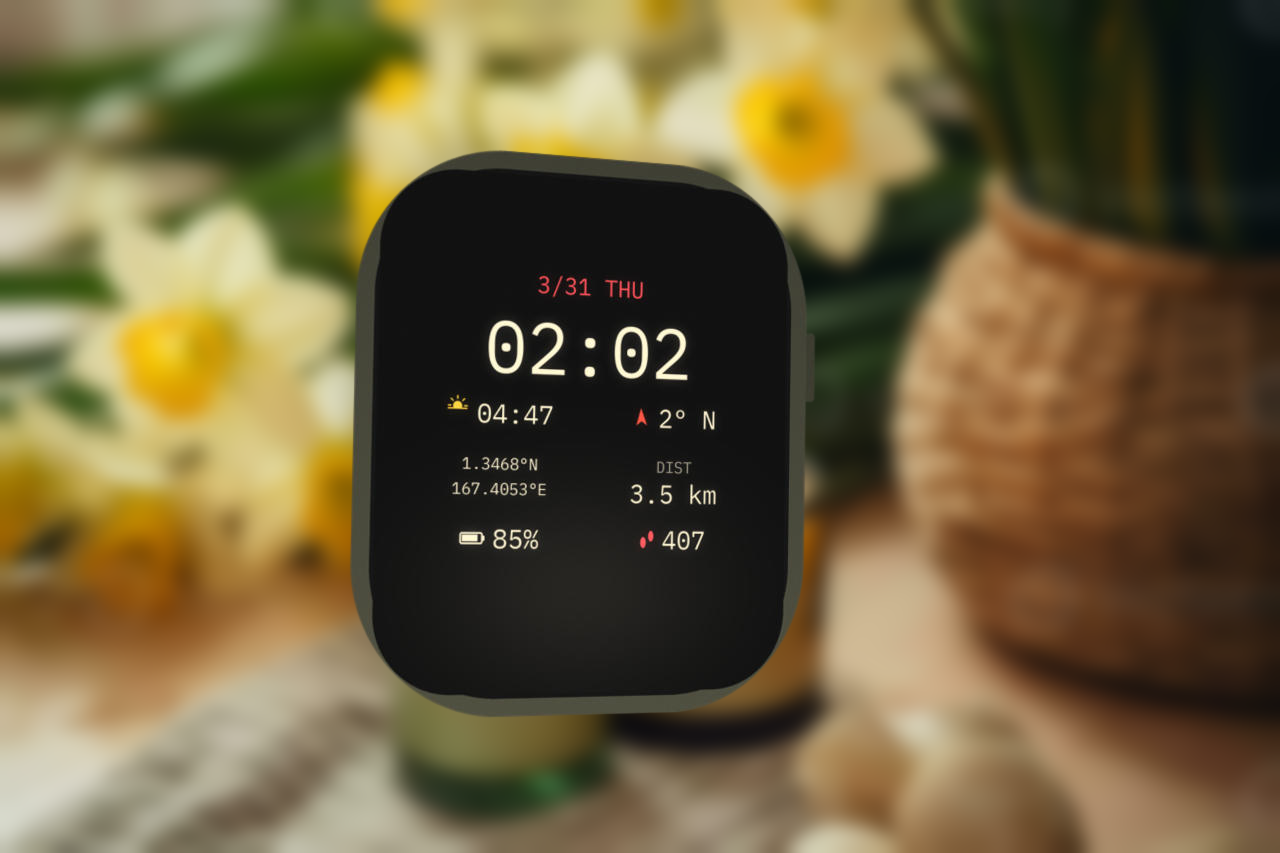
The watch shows h=2 m=2
